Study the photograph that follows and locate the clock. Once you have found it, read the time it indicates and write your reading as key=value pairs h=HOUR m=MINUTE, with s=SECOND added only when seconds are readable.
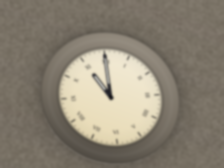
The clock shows h=11 m=0
